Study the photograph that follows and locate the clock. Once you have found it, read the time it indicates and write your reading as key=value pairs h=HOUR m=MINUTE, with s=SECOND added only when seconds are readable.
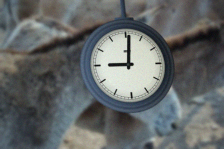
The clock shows h=9 m=1
